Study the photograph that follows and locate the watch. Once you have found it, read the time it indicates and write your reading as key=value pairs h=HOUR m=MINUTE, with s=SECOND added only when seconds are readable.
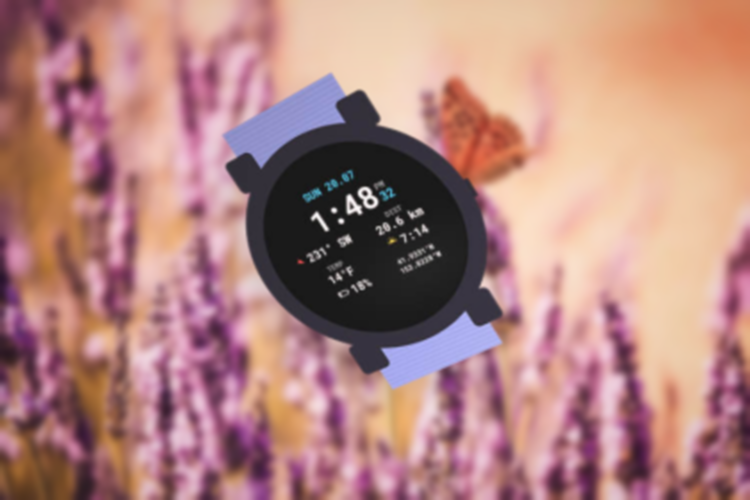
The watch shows h=1 m=48
